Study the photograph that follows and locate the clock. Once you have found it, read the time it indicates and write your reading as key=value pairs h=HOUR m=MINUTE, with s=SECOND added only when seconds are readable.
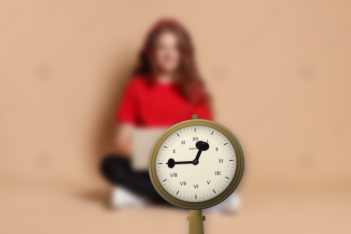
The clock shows h=12 m=45
